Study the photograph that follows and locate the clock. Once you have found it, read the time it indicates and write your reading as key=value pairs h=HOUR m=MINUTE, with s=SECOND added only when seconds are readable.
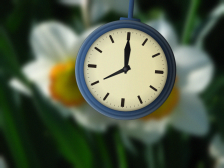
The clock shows h=8 m=0
